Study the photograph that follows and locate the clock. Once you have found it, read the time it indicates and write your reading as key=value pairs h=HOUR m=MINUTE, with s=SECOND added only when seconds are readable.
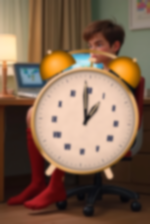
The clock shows h=12 m=59
